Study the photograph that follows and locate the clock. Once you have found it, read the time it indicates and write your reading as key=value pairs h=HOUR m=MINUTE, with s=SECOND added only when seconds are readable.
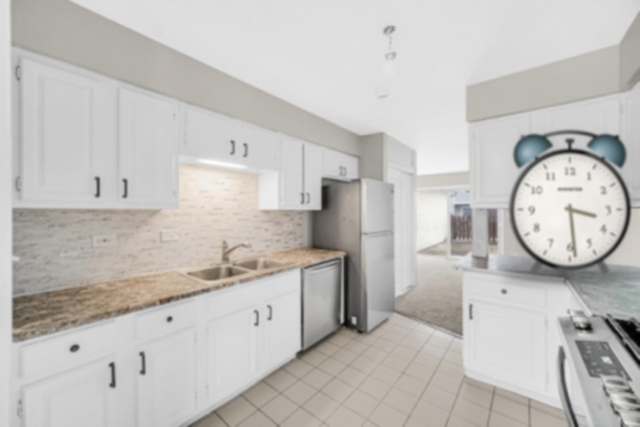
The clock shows h=3 m=29
